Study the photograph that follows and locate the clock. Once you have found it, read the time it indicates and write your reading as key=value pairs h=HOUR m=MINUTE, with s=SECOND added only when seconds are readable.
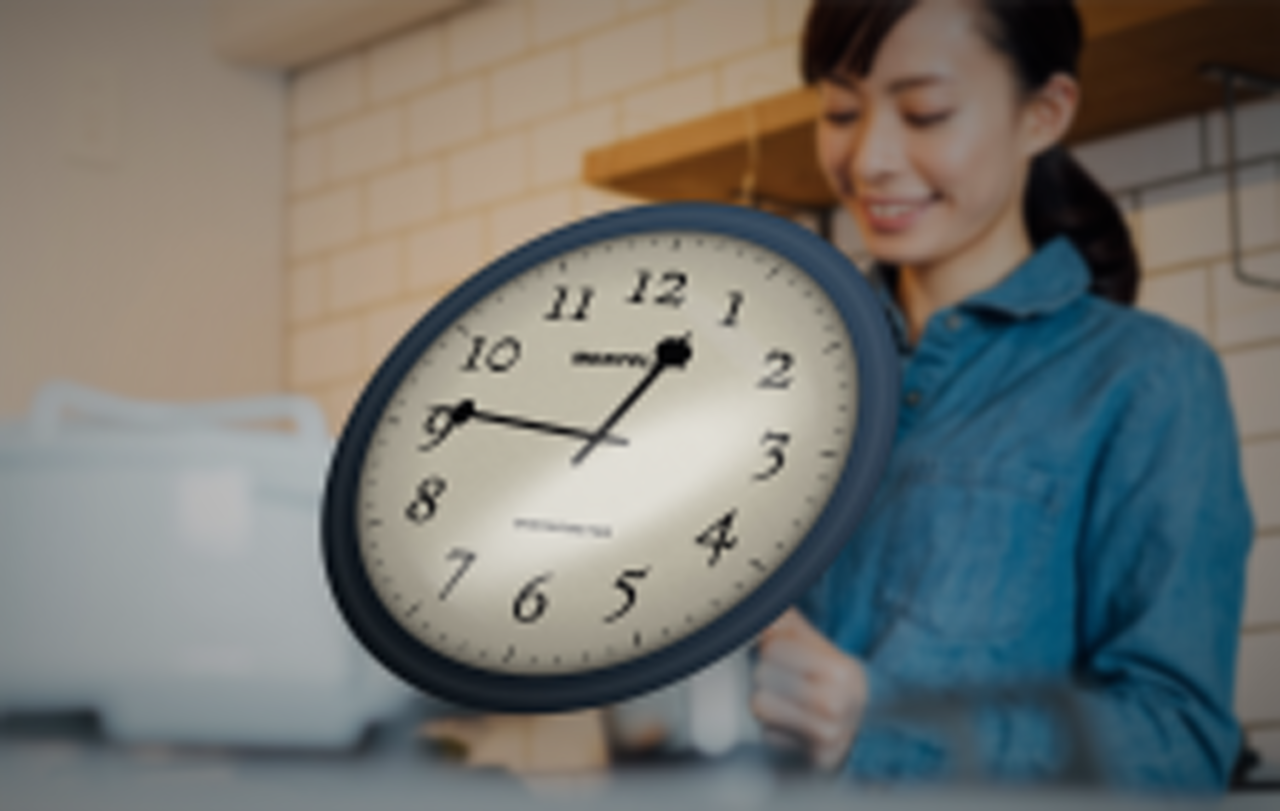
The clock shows h=12 m=46
